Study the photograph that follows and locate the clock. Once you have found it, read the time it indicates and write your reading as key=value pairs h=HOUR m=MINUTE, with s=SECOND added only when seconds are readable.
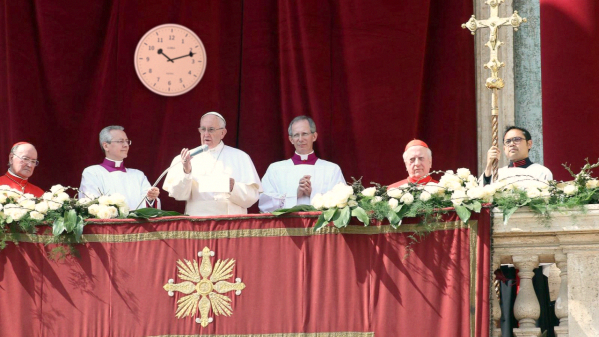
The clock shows h=10 m=12
